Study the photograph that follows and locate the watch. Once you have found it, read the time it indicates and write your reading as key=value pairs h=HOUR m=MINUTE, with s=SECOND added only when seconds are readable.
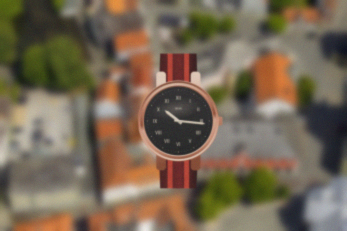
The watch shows h=10 m=16
